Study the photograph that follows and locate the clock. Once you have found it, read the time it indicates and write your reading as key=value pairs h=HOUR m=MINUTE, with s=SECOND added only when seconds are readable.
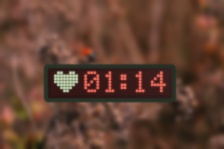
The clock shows h=1 m=14
